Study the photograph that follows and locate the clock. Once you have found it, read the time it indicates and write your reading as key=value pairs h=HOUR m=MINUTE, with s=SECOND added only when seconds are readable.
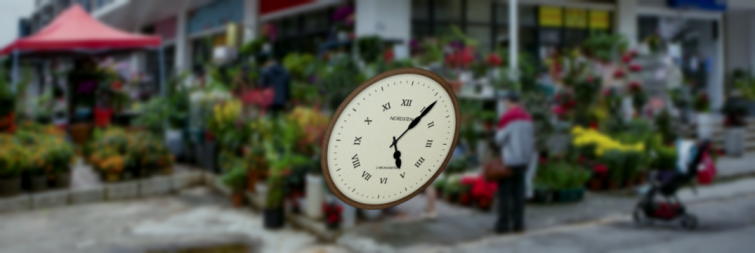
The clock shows h=5 m=6
